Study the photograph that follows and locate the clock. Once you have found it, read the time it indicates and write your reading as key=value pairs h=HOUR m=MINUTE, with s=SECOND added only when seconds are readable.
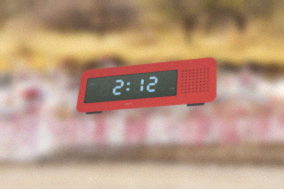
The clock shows h=2 m=12
